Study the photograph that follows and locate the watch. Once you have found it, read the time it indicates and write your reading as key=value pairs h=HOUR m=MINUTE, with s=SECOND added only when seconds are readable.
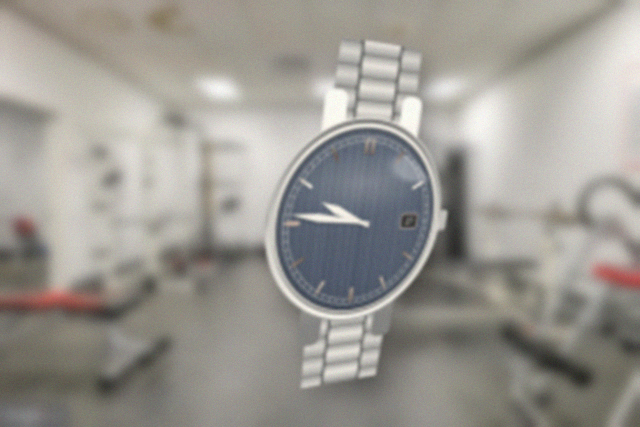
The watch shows h=9 m=46
